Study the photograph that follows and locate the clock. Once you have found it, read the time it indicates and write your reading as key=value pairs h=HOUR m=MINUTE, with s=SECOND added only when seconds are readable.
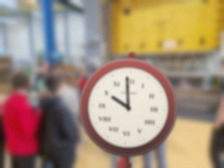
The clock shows h=9 m=59
